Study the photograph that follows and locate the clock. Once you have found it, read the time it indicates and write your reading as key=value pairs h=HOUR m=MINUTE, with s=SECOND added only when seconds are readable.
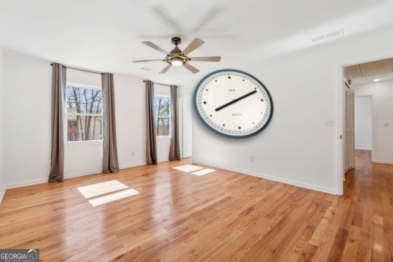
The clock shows h=8 m=11
